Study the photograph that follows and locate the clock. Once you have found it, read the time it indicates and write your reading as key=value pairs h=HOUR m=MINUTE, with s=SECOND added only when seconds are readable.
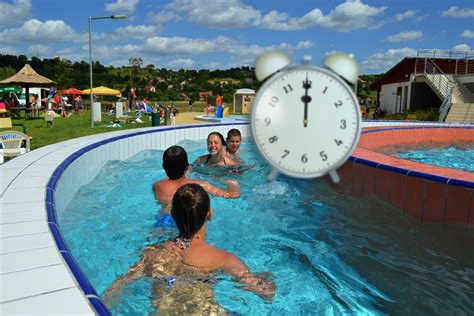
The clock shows h=12 m=0
